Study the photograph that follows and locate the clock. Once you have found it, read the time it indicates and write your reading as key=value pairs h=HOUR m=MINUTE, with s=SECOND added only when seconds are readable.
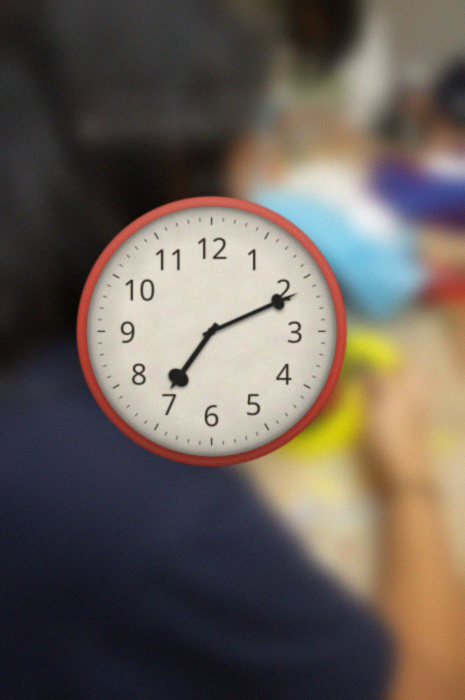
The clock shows h=7 m=11
